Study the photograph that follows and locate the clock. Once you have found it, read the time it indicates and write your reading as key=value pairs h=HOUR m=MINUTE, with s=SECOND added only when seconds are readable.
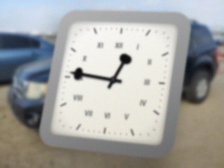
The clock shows h=12 m=46
